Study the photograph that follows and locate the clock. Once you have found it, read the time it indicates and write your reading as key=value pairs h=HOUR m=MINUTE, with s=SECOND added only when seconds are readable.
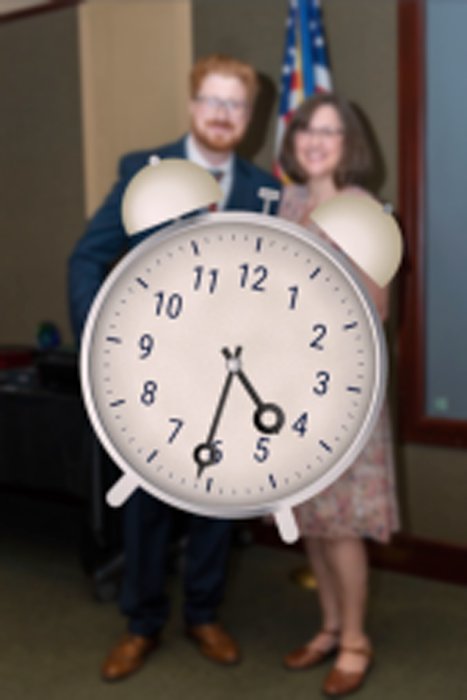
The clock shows h=4 m=31
